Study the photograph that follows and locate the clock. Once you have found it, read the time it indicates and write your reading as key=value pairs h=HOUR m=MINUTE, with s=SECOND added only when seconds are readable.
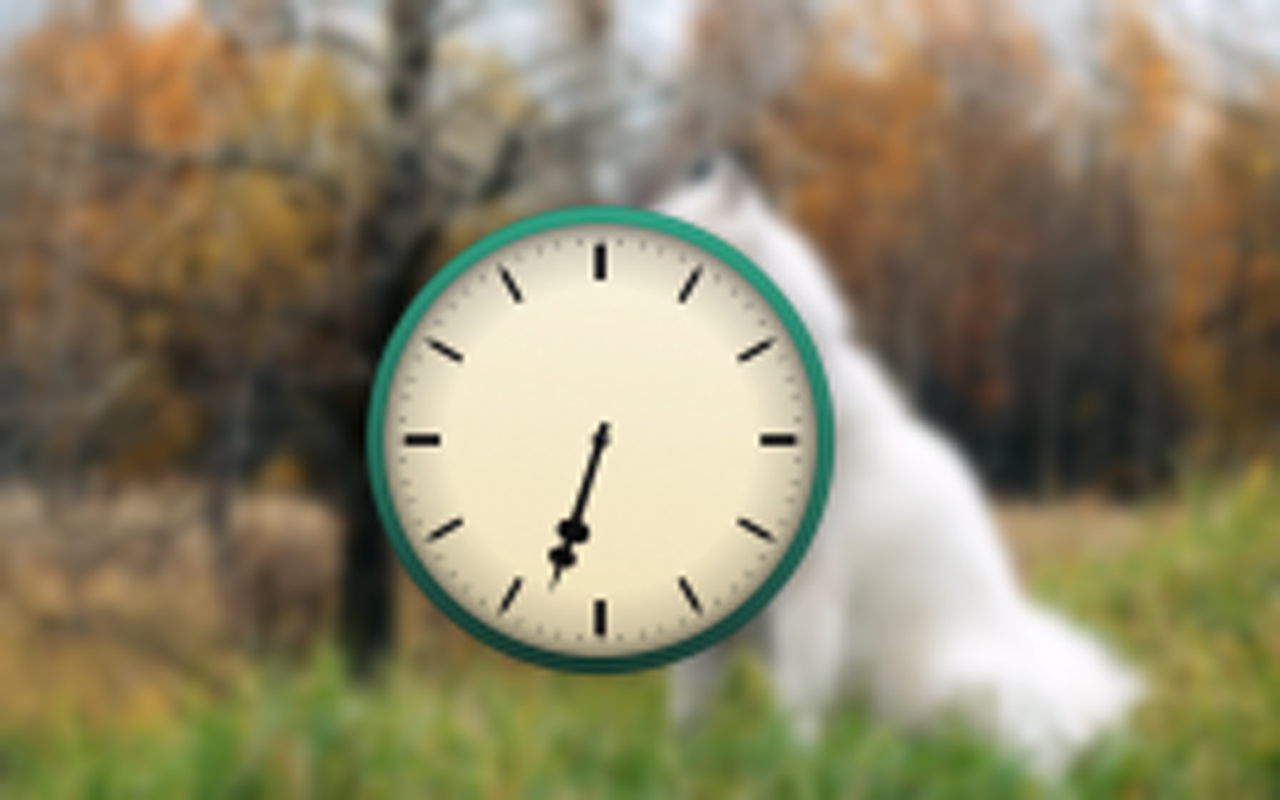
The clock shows h=6 m=33
